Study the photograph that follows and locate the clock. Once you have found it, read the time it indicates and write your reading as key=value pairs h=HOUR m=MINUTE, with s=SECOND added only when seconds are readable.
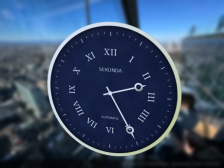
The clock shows h=2 m=25
